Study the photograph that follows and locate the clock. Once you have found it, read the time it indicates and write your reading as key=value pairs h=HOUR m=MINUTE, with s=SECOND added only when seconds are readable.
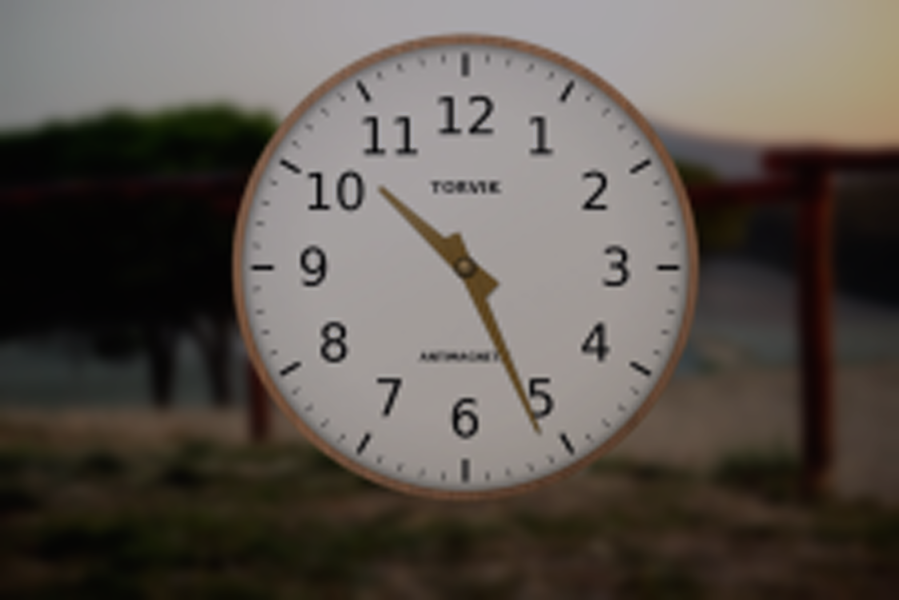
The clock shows h=10 m=26
